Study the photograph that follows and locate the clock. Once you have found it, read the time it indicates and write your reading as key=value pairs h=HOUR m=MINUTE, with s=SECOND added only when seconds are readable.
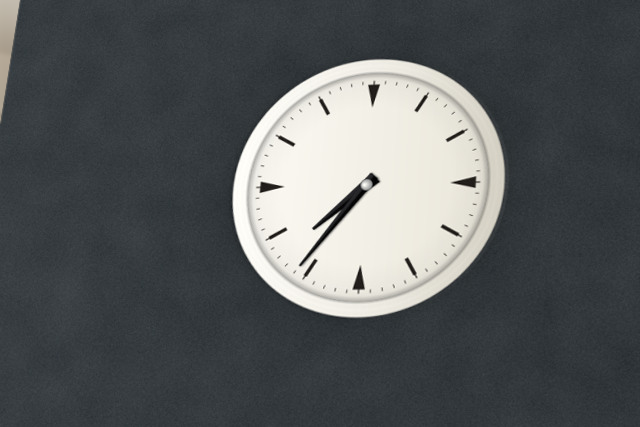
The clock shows h=7 m=36
